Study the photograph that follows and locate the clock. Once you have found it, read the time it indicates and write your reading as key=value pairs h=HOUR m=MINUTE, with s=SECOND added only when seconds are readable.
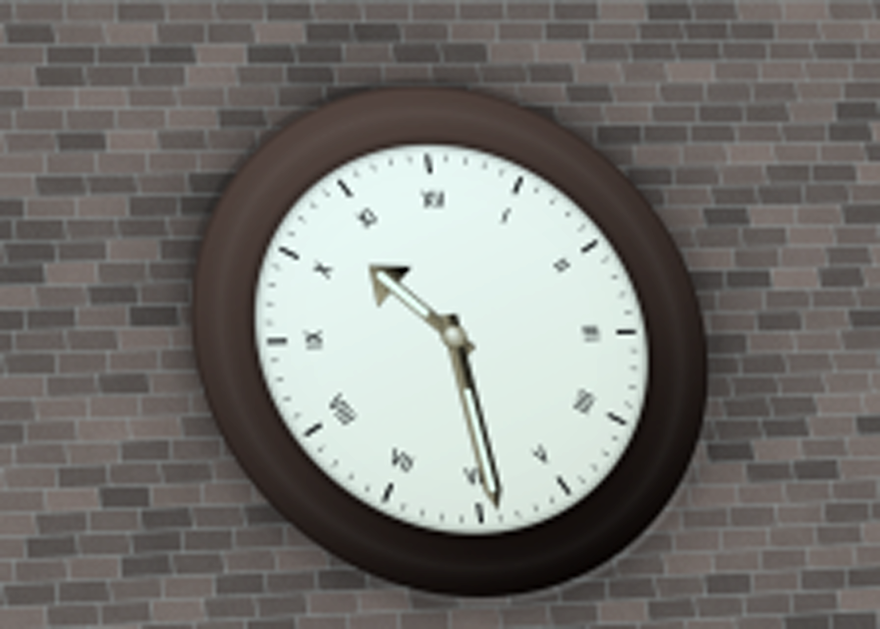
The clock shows h=10 m=29
